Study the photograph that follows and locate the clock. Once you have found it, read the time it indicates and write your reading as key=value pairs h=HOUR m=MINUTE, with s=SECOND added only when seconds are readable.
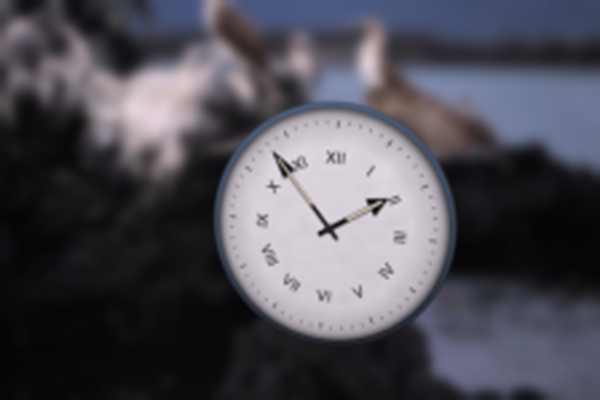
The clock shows h=1 m=53
